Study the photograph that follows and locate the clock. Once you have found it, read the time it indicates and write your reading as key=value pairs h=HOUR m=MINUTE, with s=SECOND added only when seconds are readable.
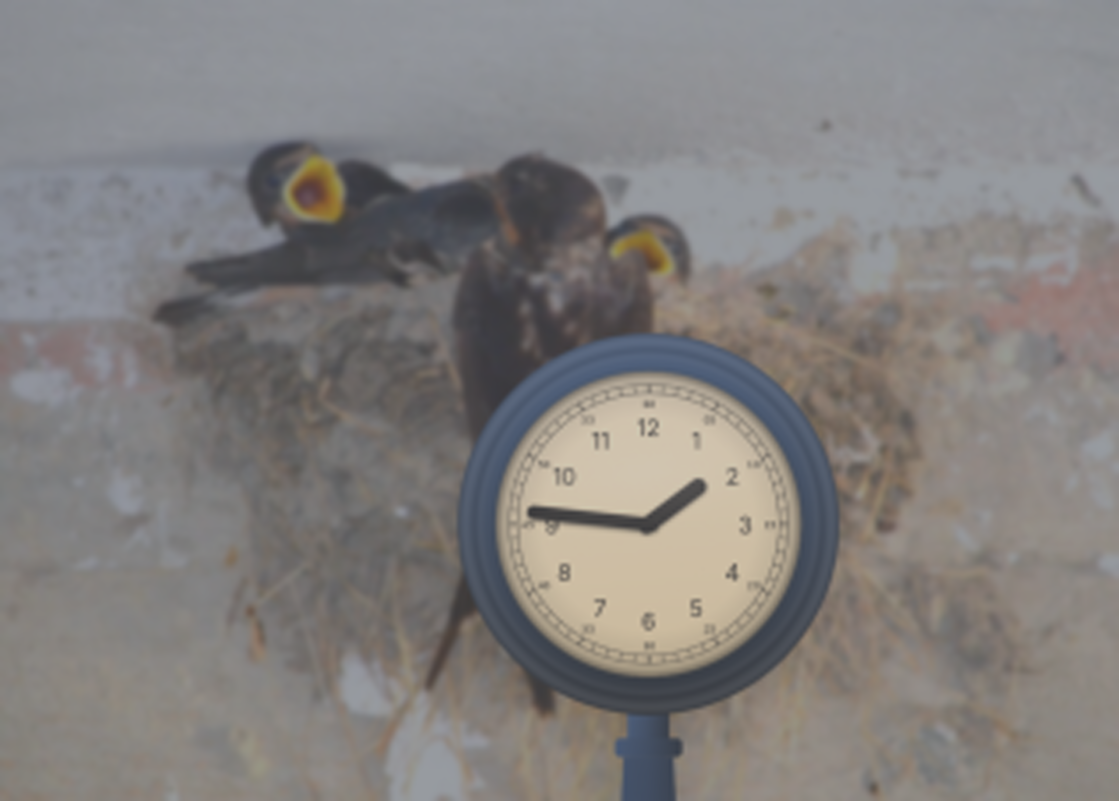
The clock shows h=1 m=46
